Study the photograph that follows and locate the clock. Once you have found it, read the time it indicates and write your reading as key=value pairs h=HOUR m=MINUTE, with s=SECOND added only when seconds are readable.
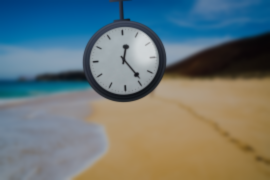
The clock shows h=12 m=24
